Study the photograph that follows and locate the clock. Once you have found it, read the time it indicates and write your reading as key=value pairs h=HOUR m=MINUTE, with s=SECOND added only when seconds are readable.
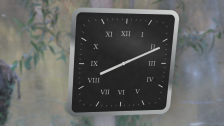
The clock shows h=8 m=11
